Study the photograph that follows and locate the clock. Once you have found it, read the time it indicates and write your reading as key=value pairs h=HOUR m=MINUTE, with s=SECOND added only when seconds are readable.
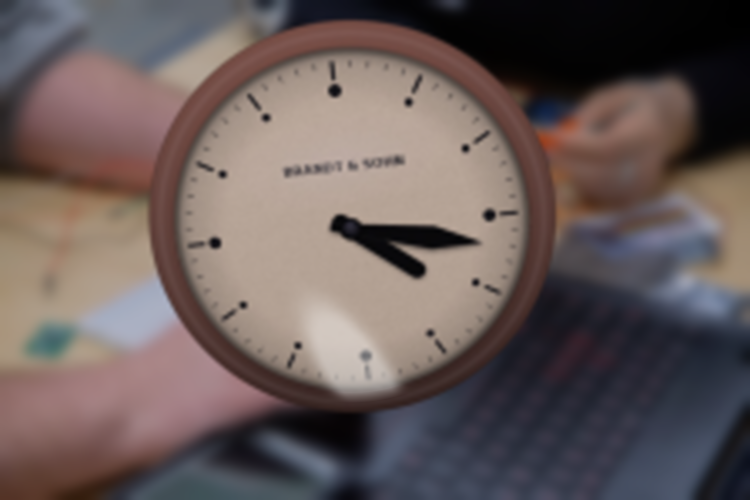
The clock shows h=4 m=17
